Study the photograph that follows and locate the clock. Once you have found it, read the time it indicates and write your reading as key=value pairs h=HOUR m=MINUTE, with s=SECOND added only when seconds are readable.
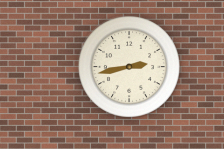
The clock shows h=2 m=43
